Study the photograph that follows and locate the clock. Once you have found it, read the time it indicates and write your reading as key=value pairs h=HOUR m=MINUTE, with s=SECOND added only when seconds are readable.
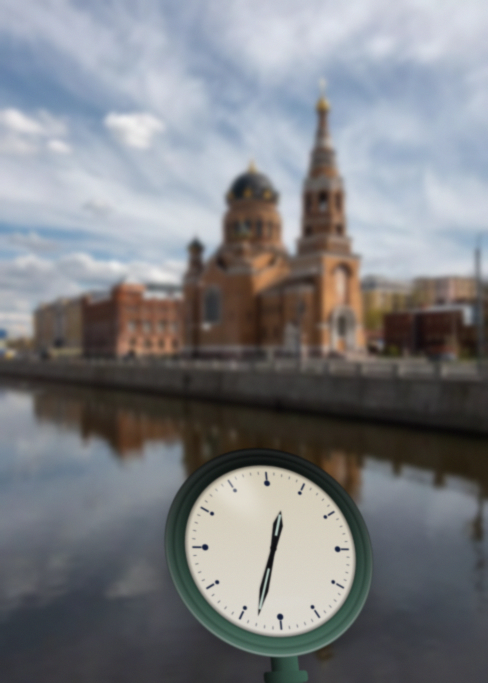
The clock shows h=12 m=33
